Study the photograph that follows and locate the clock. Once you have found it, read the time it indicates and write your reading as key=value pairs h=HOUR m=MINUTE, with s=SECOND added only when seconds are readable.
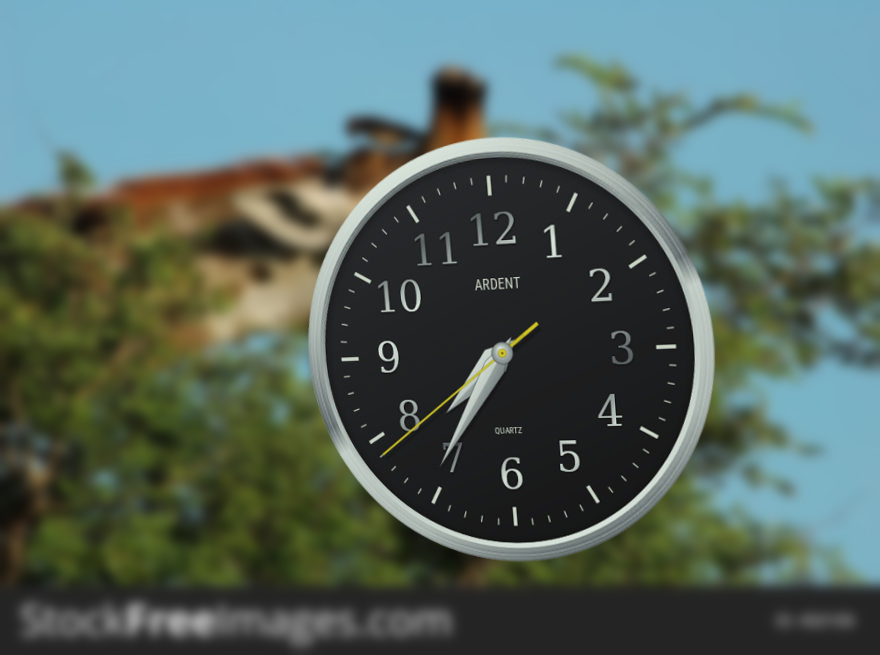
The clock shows h=7 m=35 s=39
